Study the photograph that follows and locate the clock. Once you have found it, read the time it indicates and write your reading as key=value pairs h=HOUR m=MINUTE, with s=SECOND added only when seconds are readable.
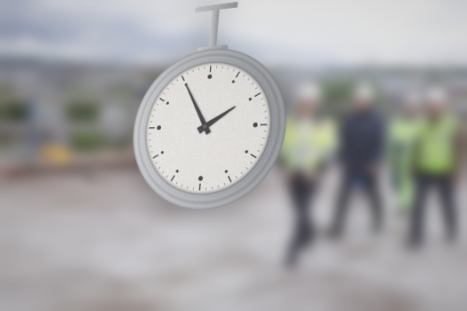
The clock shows h=1 m=55
